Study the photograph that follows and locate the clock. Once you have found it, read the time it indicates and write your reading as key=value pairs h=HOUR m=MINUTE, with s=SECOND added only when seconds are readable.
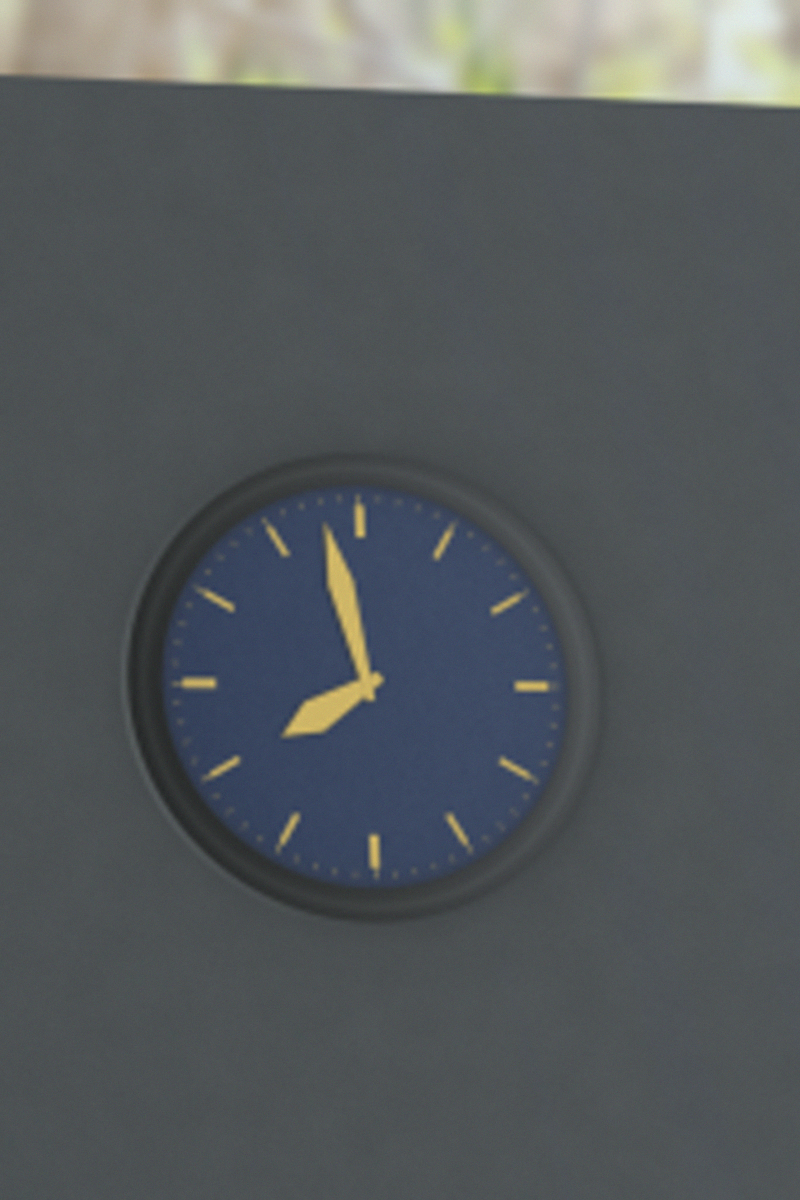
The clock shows h=7 m=58
